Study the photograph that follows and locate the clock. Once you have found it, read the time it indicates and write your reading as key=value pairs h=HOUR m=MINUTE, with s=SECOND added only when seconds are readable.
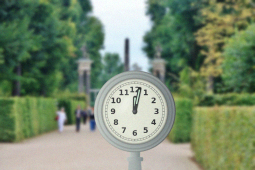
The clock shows h=12 m=2
